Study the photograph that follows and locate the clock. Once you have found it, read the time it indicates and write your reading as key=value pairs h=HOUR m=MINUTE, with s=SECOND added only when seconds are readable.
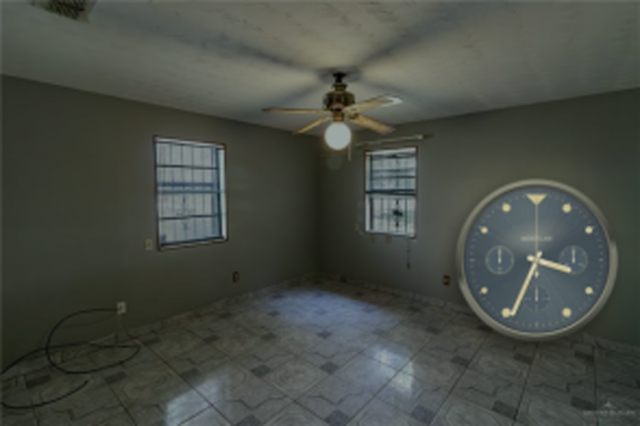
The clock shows h=3 m=34
